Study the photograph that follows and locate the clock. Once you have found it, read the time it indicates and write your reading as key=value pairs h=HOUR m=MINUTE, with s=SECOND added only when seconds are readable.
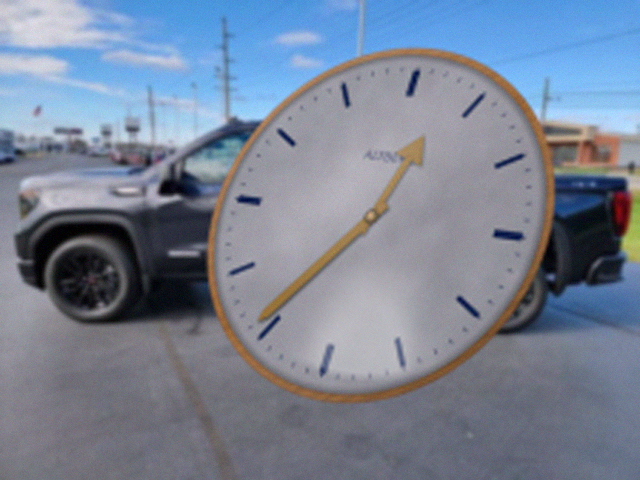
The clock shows h=12 m=36
